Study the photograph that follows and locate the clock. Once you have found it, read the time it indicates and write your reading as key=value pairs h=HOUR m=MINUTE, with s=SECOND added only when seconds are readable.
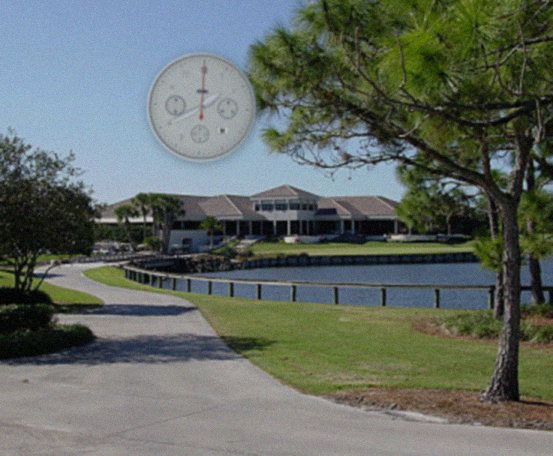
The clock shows h=1 m=40
